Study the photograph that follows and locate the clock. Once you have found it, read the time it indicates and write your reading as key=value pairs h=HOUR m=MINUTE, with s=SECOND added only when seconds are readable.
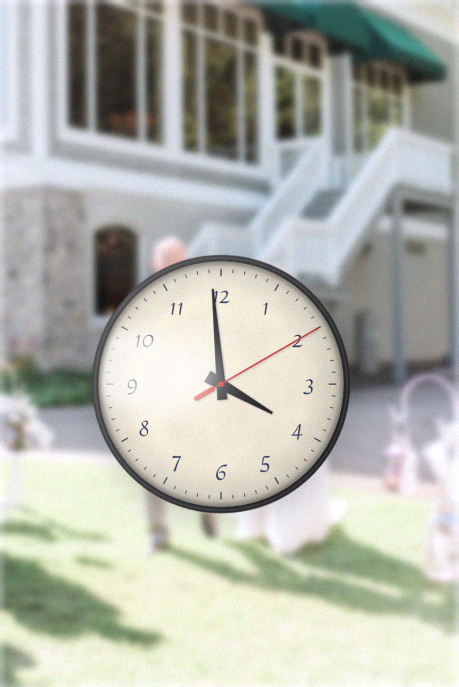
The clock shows h=3 m=59 s=10
